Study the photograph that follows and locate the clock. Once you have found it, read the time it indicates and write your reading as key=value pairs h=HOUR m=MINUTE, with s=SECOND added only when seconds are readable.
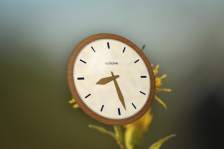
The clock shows h=8 m=28
